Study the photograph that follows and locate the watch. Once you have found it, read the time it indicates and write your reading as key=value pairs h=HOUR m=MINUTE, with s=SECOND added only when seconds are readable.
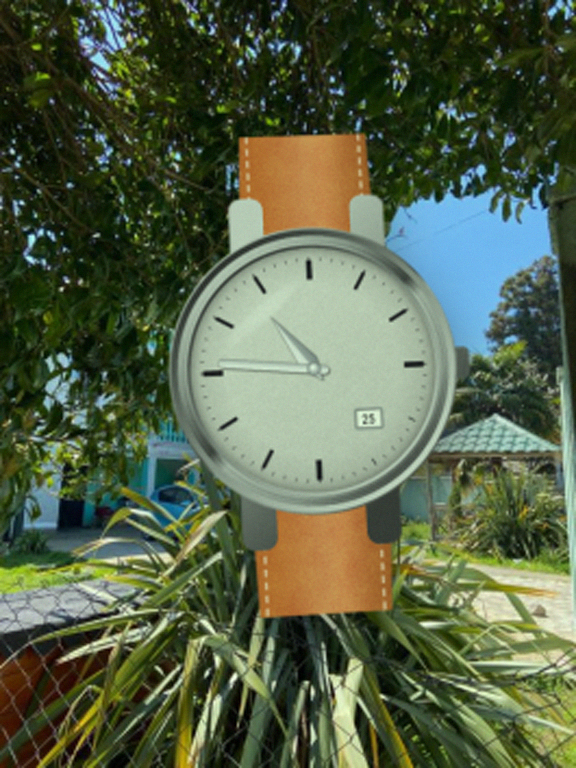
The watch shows h=10 m=46
